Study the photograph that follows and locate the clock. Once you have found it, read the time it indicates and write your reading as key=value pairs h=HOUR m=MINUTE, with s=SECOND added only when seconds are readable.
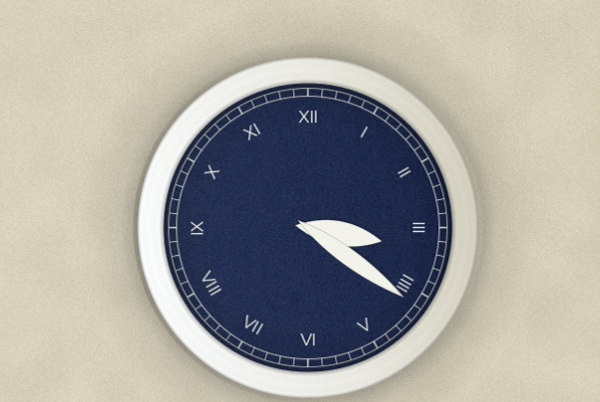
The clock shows h=3 m=21
